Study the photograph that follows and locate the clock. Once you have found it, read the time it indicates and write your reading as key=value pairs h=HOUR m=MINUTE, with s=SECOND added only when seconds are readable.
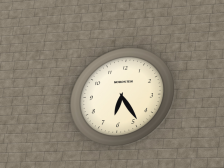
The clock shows h=6 m=24
